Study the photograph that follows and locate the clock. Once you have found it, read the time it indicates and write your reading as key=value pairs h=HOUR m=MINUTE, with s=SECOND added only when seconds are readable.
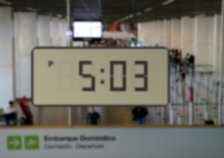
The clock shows h=5 m=3
